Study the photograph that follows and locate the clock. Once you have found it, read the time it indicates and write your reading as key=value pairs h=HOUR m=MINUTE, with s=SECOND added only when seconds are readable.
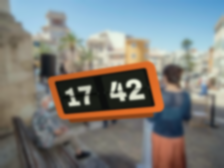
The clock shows h=17 m=42
